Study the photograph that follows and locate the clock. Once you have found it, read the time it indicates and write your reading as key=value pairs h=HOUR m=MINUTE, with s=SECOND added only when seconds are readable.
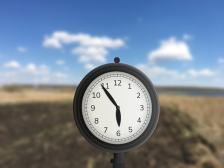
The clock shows h=5 m=54
